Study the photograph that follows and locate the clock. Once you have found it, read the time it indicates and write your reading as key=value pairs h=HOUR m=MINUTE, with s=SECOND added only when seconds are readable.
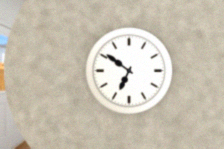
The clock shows h=6 m=51
